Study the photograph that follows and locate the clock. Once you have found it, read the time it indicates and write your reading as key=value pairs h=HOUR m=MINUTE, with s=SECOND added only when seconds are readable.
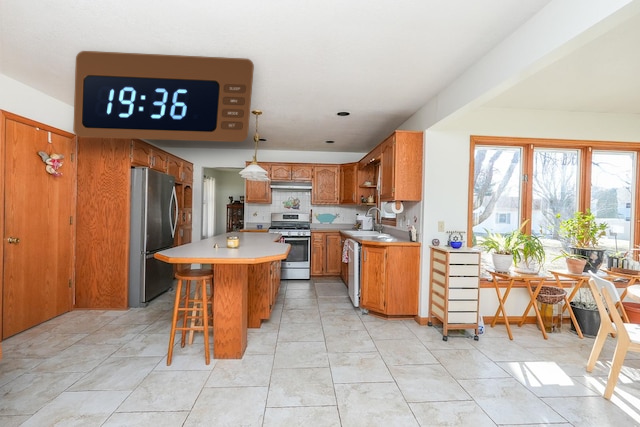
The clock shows h=19 m=36
